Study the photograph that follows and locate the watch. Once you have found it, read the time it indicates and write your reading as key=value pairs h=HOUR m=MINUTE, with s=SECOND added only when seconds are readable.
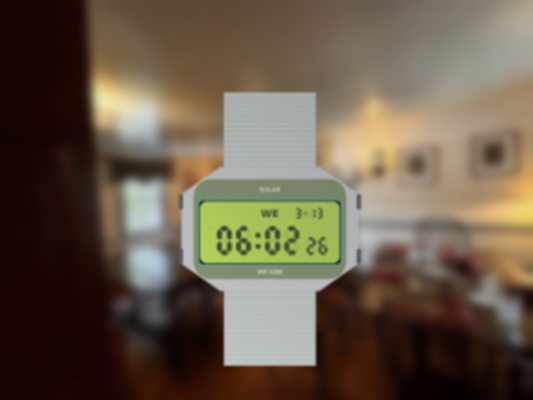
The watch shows h=6 m=2 s=26
